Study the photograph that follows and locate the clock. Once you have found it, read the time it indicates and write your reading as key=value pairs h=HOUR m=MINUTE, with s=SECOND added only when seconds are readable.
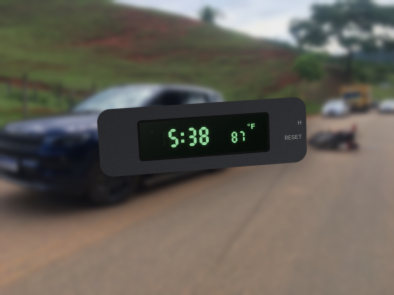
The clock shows h=5 m=38
